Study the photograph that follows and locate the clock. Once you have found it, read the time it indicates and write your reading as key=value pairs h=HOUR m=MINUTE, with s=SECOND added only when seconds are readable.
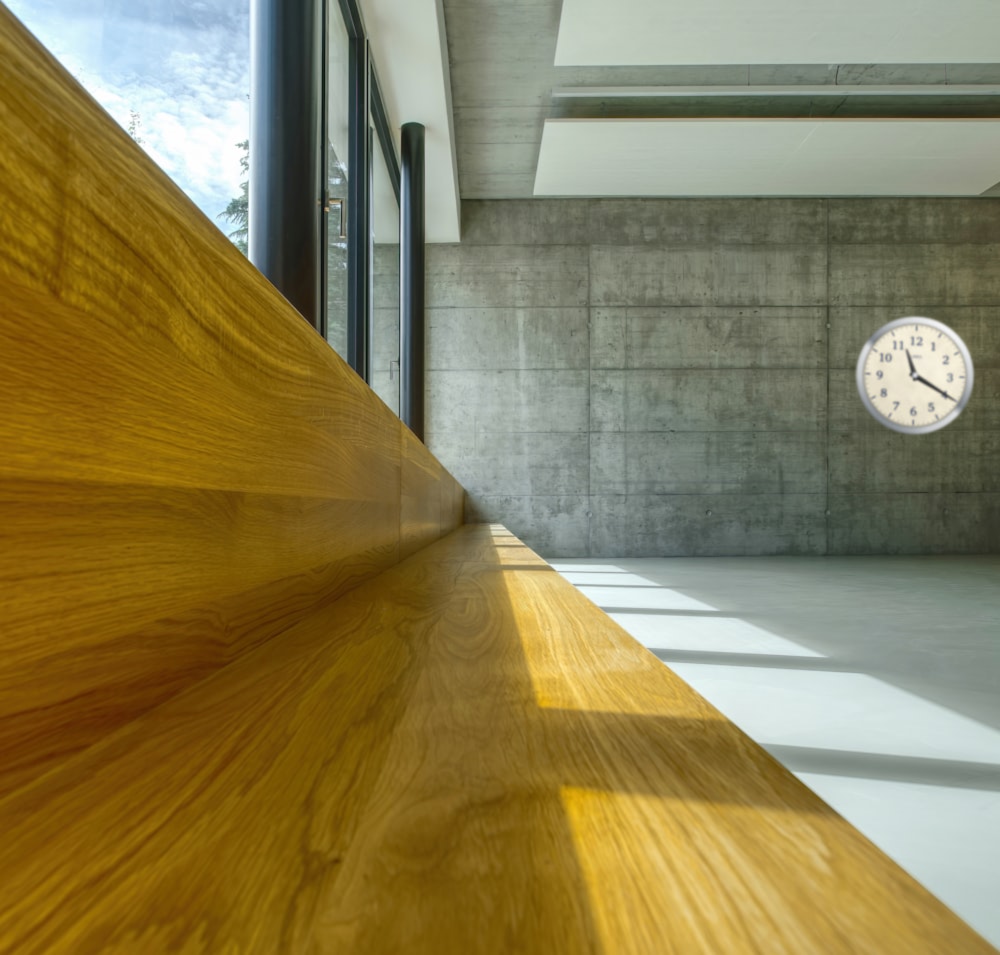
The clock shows h=11 m=20
